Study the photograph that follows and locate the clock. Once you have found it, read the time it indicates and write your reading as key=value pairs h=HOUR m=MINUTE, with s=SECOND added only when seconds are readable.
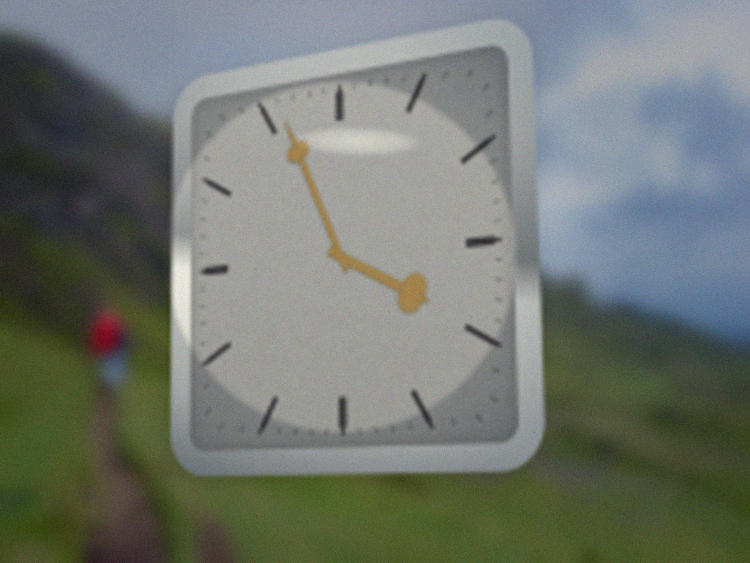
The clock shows h=3 m=56
